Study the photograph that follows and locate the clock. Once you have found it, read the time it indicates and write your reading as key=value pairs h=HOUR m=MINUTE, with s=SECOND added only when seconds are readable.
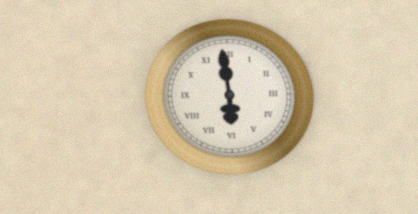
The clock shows h=5 m=59
